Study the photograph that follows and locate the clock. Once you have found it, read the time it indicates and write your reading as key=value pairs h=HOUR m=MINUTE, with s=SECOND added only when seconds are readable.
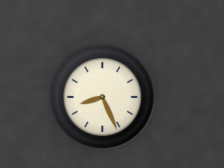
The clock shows h=8 m=26
